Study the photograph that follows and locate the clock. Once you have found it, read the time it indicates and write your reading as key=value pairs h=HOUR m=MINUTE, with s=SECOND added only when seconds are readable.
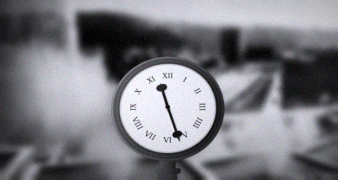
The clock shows h=11 m=27
